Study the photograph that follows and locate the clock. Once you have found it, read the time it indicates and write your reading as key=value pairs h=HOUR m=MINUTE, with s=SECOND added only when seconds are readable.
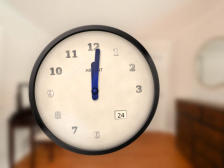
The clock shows h=12 m=1
